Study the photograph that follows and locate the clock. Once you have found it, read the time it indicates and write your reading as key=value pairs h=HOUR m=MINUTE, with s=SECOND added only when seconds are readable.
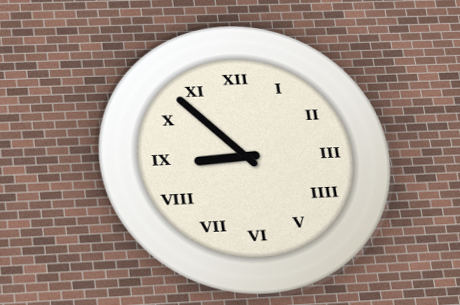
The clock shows h=8 m=53
